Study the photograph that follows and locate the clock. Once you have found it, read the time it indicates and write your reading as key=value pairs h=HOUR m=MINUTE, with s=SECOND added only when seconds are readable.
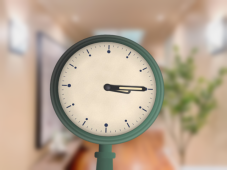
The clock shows h=3 m=15
